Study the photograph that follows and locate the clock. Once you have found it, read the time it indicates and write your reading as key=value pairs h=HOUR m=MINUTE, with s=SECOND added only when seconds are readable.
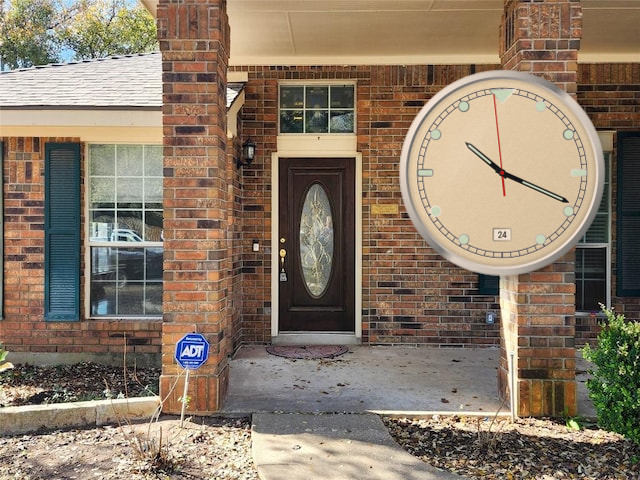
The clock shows h=10 m=18 s=59
